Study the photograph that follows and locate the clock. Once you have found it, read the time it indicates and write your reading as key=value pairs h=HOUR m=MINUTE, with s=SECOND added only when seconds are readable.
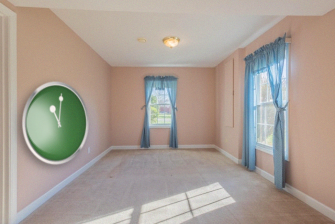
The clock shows h=11 m=1
